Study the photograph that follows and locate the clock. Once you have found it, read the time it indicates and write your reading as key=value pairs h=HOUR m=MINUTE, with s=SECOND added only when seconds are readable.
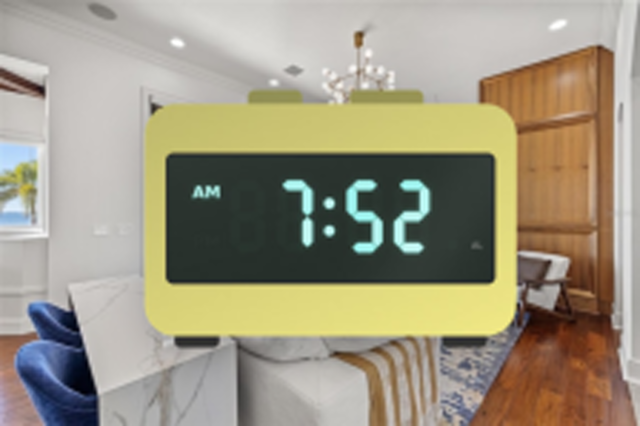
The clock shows h=7 m=52
